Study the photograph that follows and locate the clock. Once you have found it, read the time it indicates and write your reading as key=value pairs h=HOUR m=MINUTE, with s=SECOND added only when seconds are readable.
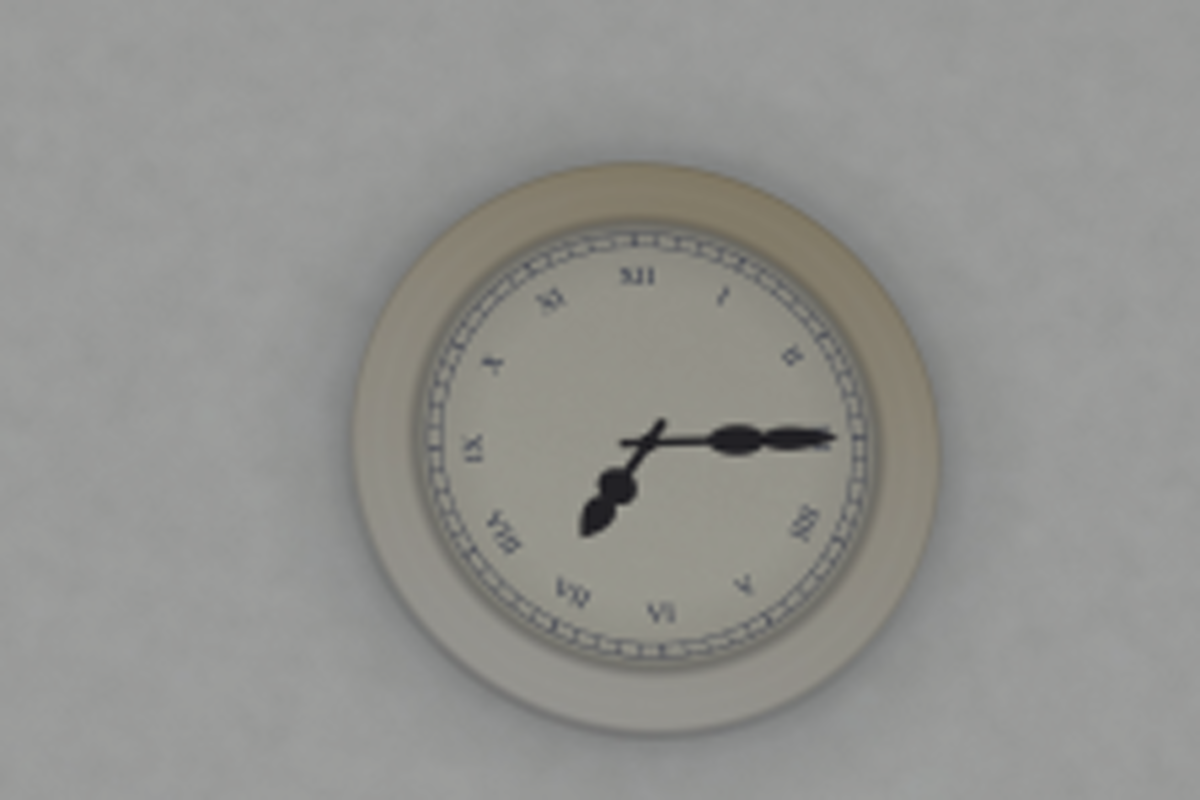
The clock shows h=7 m=15
